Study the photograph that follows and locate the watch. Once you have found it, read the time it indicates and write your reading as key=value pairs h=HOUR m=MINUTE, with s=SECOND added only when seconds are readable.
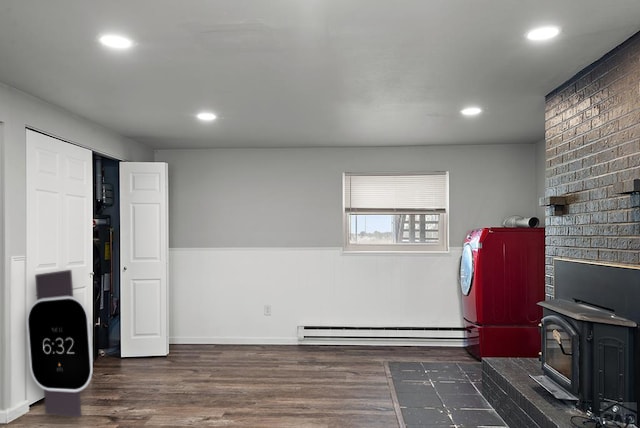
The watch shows h=6 m=32
